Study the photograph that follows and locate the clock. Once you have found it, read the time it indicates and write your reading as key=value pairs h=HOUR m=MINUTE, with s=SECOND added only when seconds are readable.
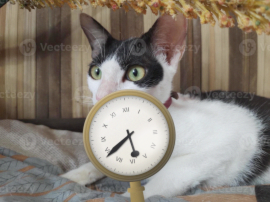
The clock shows h=5 m=39
